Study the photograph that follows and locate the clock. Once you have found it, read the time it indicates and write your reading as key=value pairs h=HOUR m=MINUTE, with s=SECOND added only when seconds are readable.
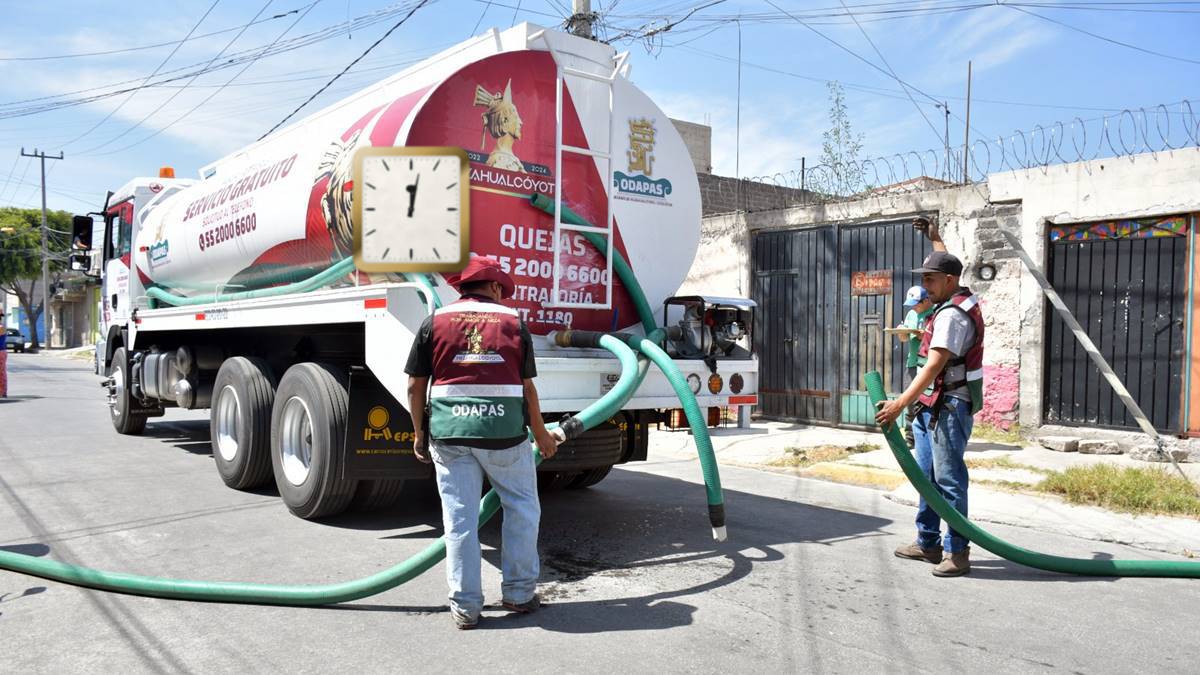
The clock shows h=12 m=2
